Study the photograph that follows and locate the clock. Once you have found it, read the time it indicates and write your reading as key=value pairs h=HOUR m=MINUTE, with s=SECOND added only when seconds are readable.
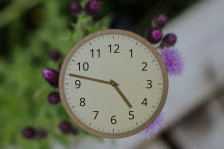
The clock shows h=4 m=47
